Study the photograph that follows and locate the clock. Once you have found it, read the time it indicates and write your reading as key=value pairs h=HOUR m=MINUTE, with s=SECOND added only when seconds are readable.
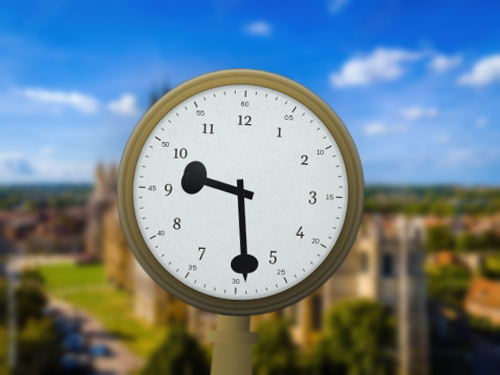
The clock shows h=9 m=29
